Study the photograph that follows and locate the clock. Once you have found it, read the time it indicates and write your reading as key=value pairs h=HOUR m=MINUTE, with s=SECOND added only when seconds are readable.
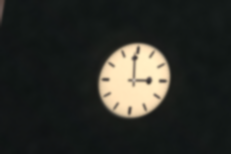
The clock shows h=2 m=59
